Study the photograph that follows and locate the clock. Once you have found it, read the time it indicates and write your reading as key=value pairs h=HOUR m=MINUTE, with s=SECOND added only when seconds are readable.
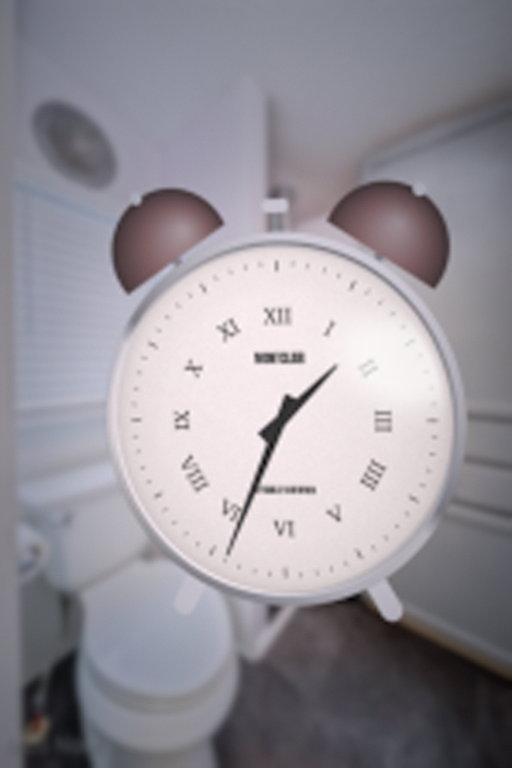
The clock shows h=1 m=34
